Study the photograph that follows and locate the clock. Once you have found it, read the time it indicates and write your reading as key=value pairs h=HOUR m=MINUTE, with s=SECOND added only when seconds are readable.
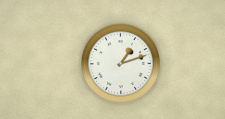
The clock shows h=1 m=12
